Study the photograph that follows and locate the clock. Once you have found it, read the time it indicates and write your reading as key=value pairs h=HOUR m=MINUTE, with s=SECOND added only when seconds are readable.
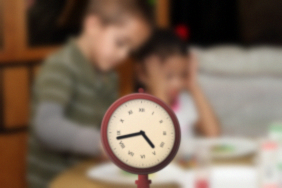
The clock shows h=4 m=43
